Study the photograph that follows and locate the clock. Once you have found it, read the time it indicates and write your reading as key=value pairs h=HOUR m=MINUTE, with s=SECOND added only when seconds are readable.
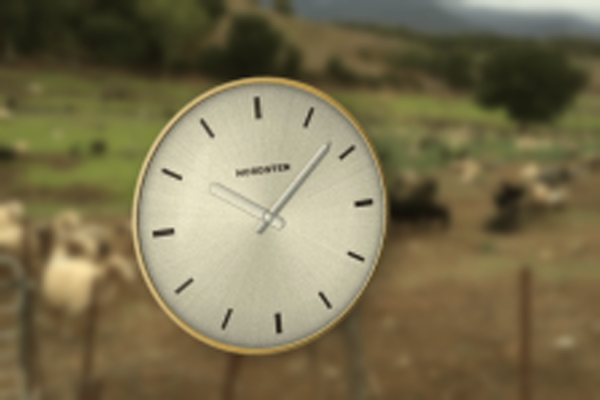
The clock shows h=10 m=8
